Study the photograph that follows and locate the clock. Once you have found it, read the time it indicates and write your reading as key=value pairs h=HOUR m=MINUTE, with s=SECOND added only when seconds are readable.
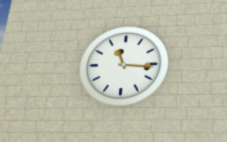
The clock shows h=11 m=16
